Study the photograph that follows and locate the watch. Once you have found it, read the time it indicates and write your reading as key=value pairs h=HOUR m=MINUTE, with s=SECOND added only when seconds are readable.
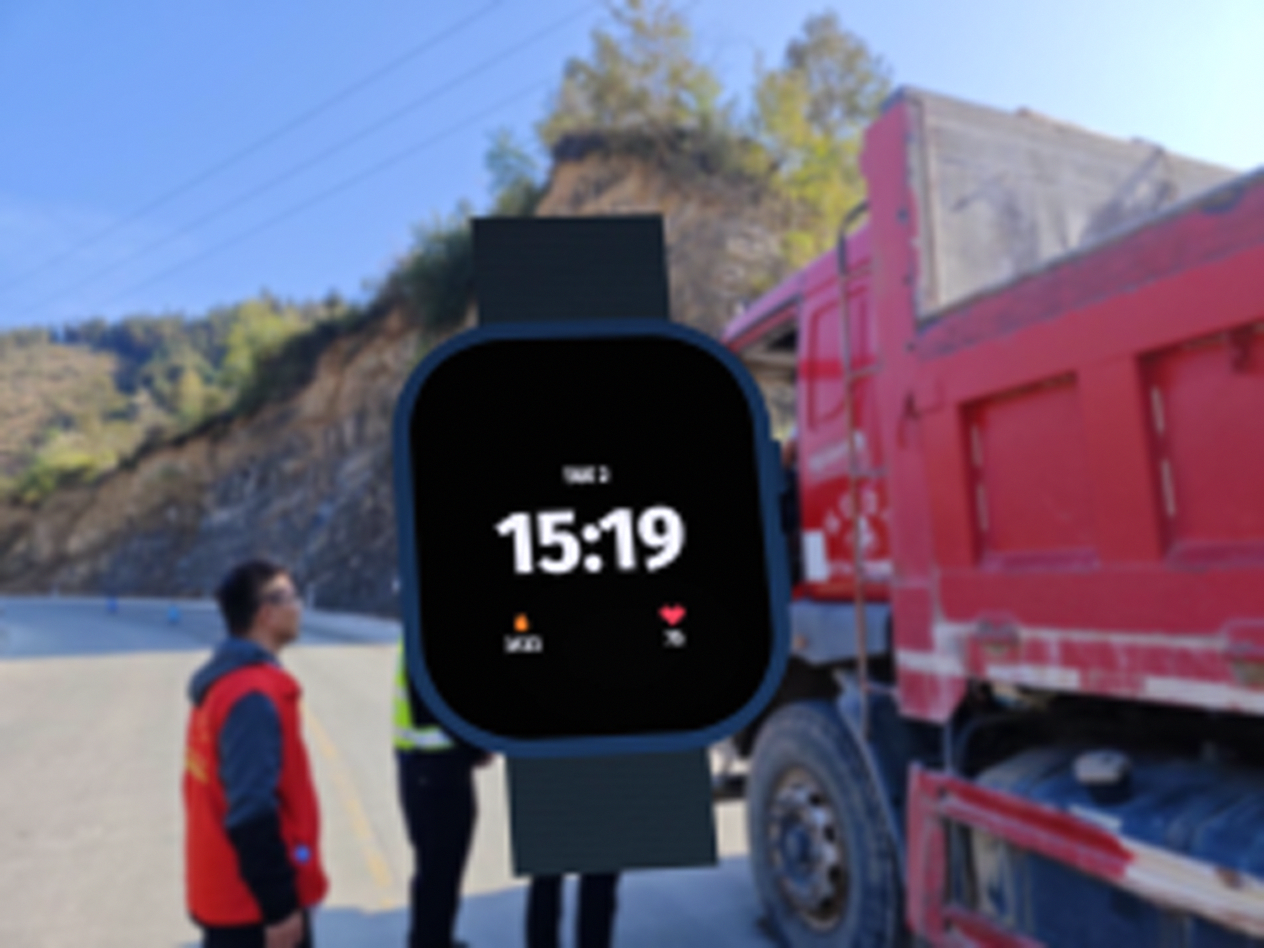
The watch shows h=15 m=19
